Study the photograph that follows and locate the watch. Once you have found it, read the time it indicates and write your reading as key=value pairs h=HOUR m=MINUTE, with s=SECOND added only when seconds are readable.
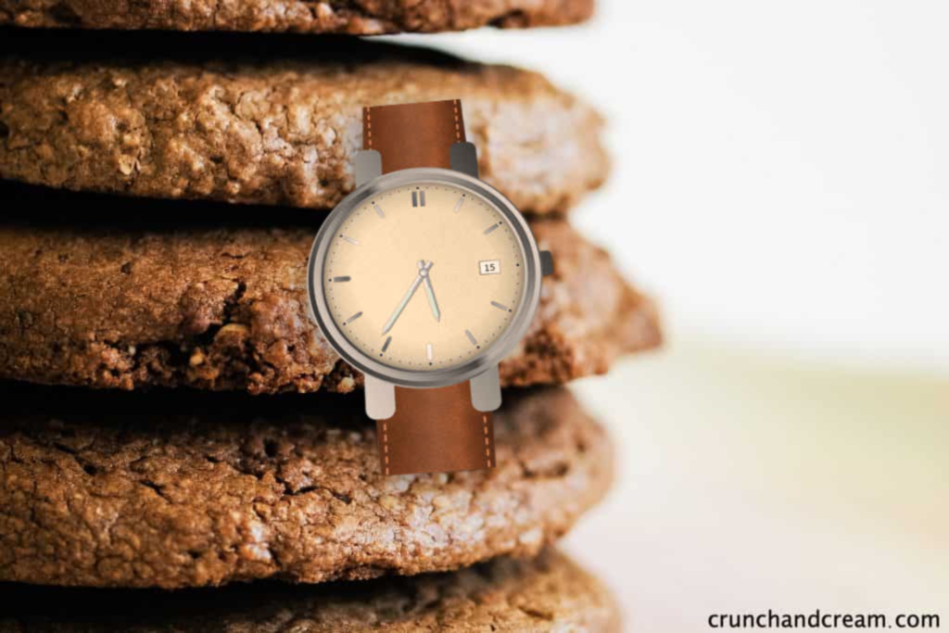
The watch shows h=5 m=36
